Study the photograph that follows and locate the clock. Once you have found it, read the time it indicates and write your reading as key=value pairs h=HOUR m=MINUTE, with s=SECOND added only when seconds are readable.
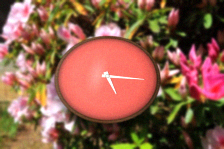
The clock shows h=5 m=16
